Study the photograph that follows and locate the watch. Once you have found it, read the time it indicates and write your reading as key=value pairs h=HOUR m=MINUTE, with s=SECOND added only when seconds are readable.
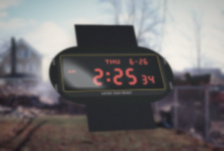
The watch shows h=2 m=25 s=34
